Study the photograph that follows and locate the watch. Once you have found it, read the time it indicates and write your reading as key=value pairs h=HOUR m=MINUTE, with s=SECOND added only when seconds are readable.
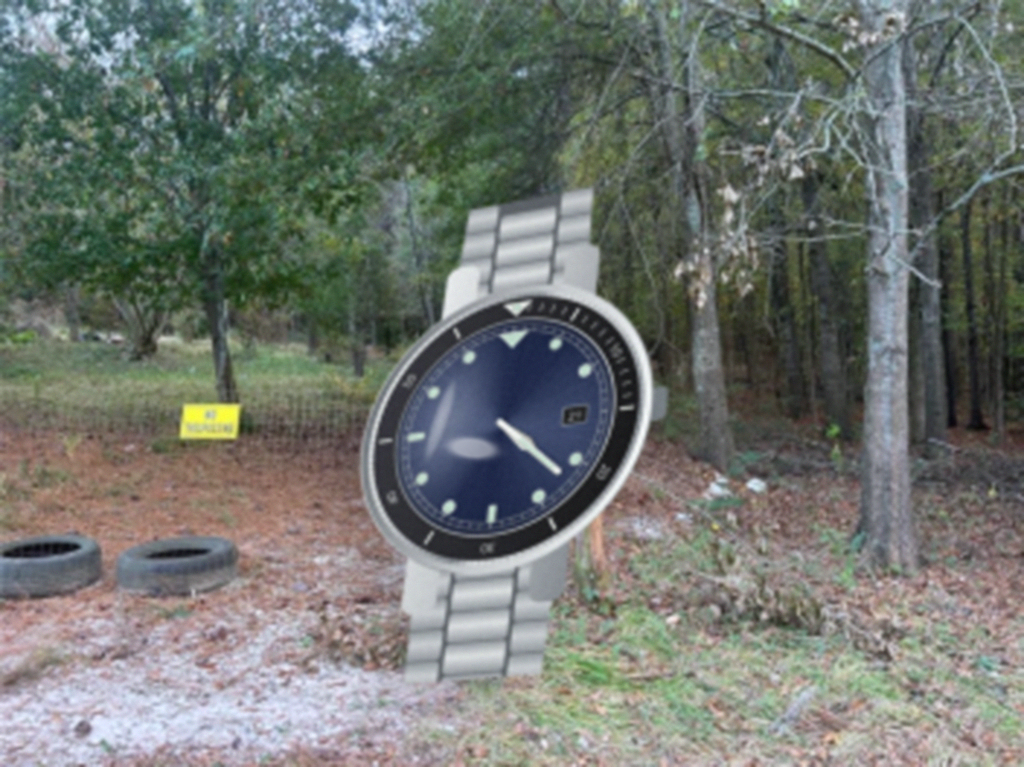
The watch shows h=4 m=22
